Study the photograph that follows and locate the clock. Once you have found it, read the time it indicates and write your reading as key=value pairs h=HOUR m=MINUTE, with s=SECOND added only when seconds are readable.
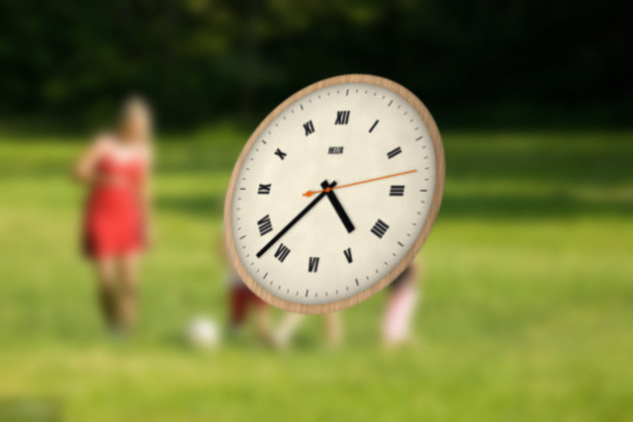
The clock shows h=4 m=37 s=13
